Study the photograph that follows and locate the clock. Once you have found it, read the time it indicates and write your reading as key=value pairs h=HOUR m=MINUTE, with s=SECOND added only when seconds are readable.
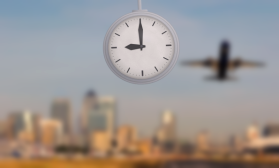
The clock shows h=9 m=0
